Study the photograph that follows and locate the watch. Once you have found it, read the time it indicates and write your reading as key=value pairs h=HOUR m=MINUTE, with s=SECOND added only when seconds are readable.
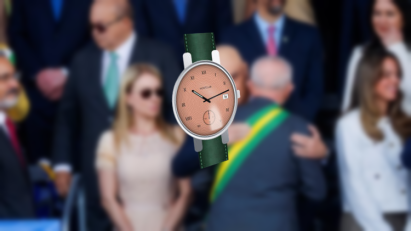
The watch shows h=10 m=13
